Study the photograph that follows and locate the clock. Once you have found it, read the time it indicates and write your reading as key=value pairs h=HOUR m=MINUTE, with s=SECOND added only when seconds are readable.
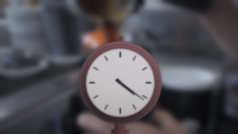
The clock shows h=4 m=21
